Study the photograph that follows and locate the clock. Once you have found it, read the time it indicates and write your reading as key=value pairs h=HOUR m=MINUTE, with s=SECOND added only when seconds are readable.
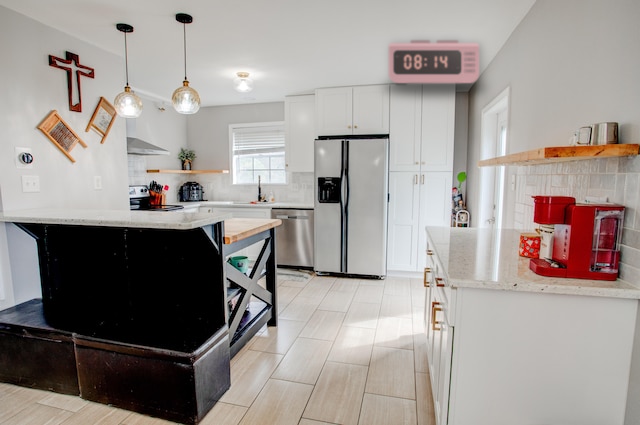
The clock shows h=8 m=14
